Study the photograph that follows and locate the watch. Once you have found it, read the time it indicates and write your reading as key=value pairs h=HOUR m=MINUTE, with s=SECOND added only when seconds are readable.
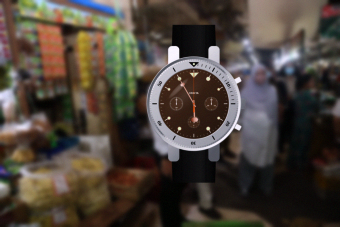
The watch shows h=5 m=55
